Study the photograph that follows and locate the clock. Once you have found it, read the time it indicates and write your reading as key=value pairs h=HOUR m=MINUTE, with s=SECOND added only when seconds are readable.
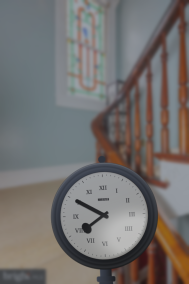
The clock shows h=7 m=50
